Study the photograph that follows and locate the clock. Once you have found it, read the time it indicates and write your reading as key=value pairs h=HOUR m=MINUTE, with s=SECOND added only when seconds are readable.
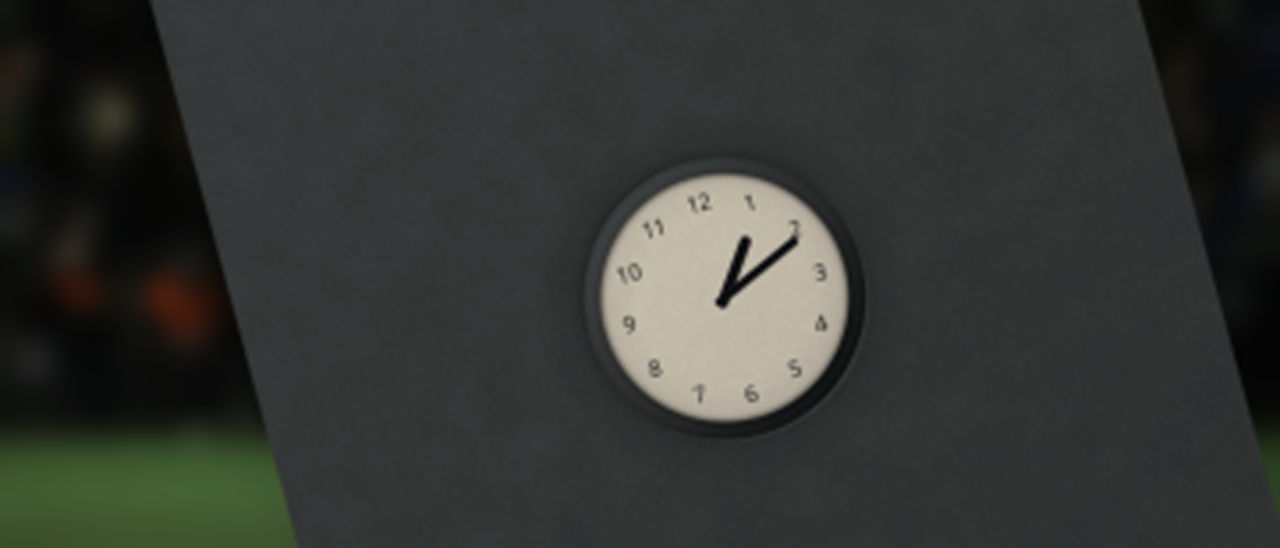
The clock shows h=1 m=11
